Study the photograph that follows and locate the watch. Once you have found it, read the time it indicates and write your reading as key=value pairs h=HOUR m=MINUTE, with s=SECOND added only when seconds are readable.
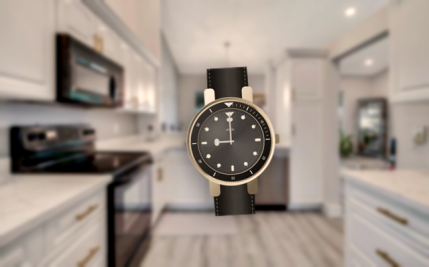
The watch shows h=9 m=0
